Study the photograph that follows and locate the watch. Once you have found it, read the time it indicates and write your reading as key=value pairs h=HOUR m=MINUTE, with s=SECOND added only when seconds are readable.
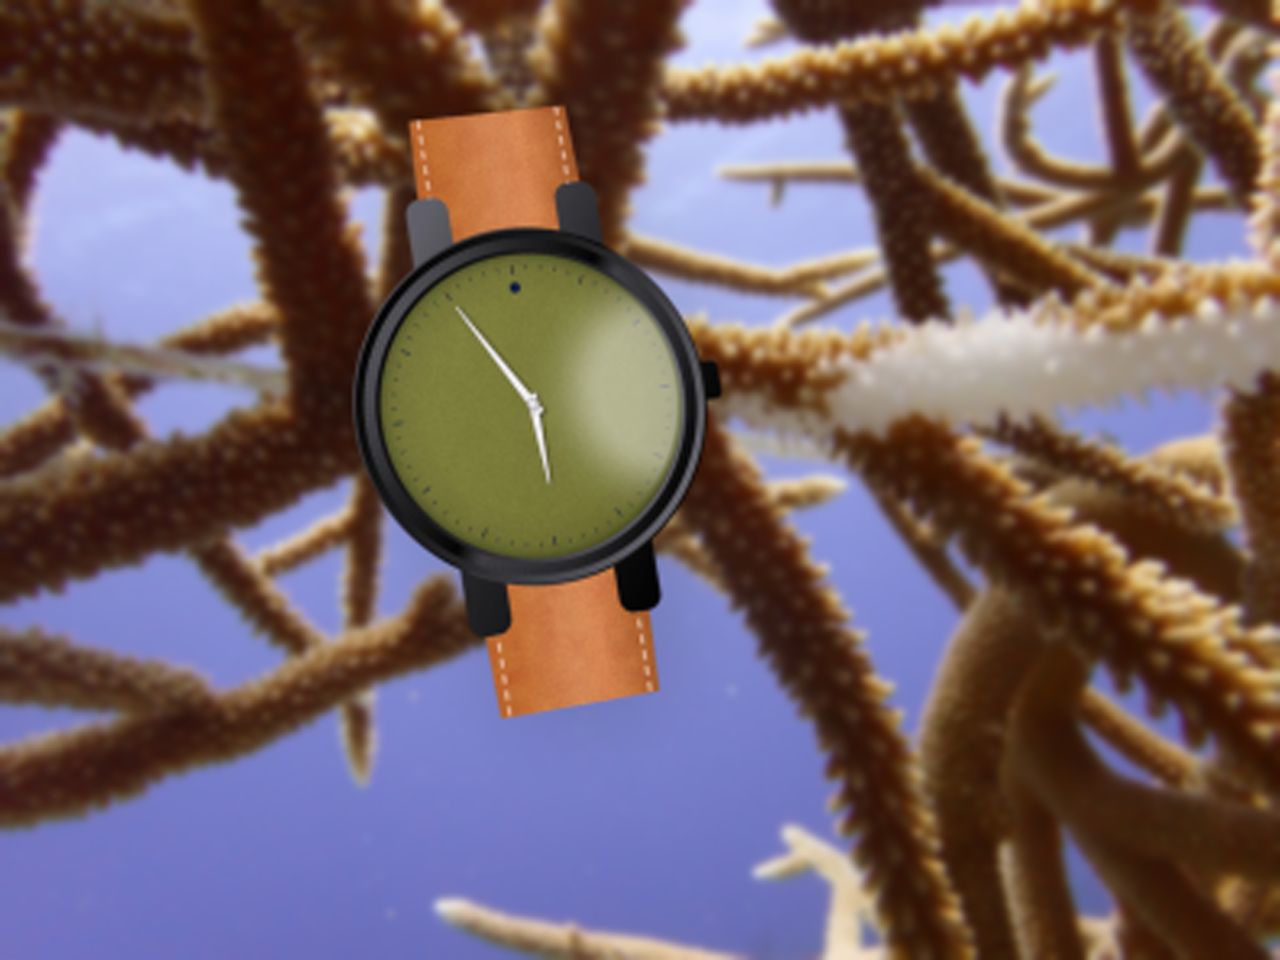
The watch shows h=5 m=55
